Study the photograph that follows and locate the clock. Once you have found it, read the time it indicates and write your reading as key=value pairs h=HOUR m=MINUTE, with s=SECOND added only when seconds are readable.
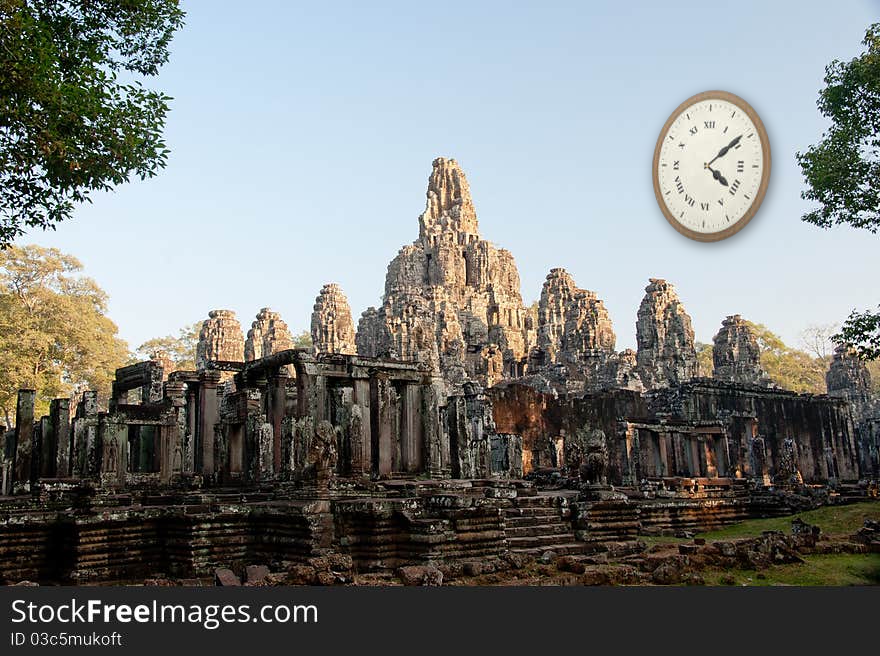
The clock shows h=4 m=9
